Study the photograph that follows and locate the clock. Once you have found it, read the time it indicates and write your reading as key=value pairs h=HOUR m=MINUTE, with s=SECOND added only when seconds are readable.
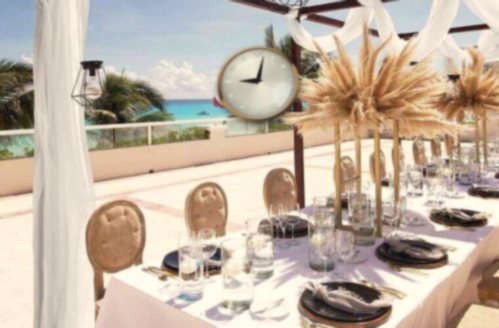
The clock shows h=9 m=2
